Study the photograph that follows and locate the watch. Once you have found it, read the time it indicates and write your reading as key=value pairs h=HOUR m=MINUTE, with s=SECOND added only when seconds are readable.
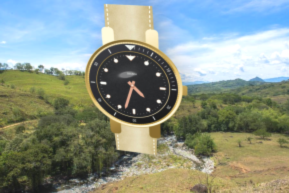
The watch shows h=4 m=33
